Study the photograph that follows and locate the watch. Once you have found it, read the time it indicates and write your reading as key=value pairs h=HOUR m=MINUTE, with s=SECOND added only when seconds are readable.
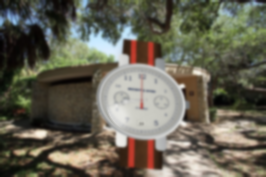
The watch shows h=8 m=42
